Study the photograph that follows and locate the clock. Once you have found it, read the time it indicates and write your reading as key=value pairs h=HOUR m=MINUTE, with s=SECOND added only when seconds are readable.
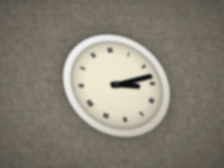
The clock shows h=3 m=13
